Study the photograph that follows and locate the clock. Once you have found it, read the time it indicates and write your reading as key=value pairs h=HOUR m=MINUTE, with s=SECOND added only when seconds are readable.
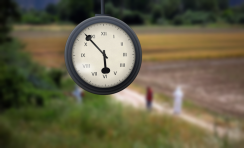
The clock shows h=5 m=53
